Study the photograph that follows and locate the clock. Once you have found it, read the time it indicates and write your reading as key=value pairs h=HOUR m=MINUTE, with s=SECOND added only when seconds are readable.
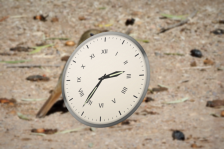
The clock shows h=2 m=36
